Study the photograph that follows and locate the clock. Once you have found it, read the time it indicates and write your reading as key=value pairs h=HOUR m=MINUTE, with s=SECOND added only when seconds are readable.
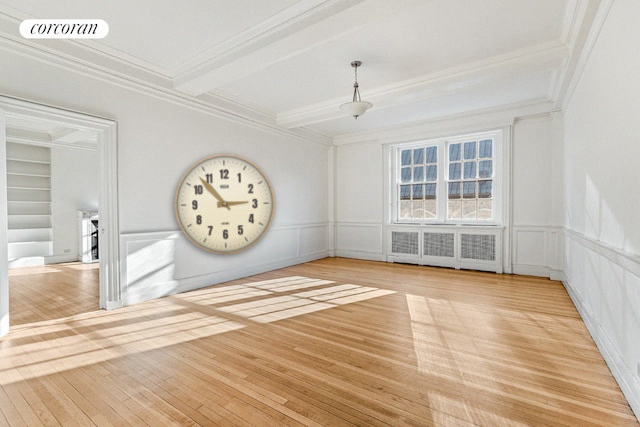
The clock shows h=2 m=53
